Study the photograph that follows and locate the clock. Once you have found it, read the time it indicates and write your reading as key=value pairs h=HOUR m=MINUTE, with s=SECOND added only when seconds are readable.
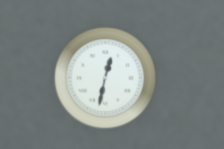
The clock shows h=12 m=32
